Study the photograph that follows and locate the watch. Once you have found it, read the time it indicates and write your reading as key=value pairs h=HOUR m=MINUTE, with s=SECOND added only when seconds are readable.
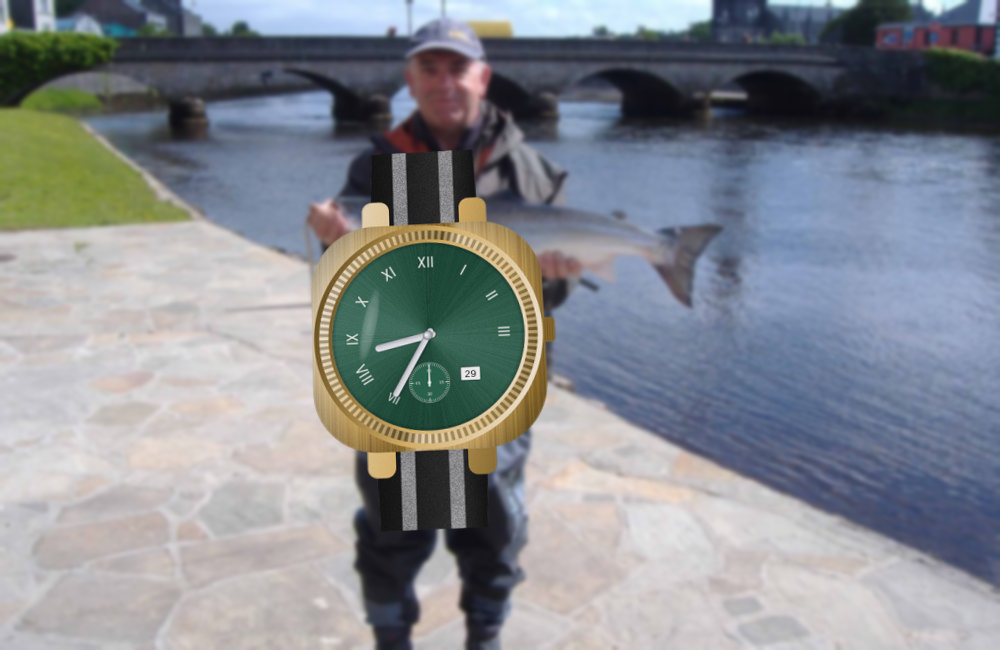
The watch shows h=8 m=35
